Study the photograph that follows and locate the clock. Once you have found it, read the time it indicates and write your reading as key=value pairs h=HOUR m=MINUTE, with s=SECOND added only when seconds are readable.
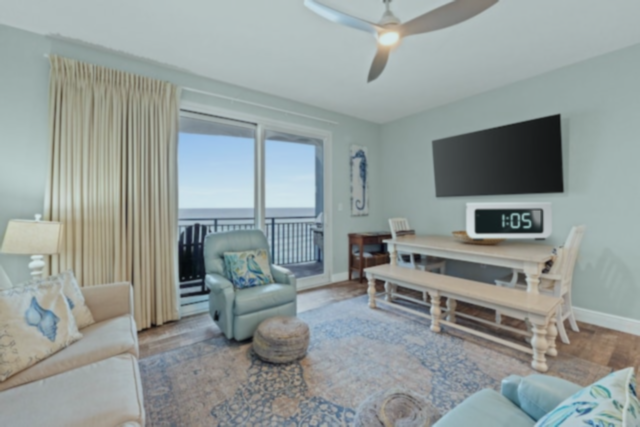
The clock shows h=1 m=5
